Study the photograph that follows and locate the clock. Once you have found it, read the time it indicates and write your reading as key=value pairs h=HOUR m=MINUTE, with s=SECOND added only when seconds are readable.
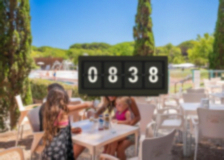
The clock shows h=8 m=38
